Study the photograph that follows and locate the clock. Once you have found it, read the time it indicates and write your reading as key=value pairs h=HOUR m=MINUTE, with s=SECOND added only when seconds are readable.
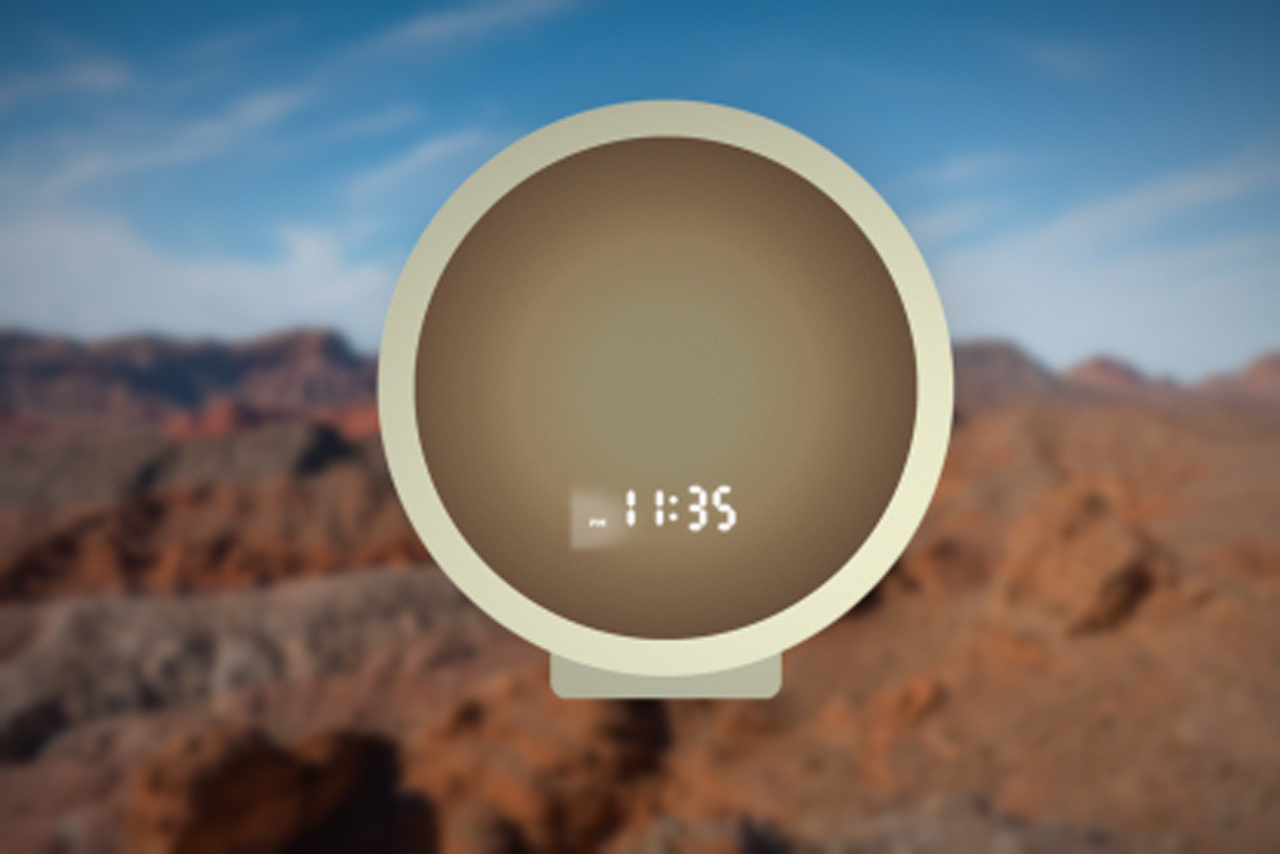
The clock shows h=11 m=35
